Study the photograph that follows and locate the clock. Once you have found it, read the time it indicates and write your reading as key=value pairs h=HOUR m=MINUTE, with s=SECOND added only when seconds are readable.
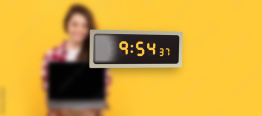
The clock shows h=9 m=54 s=37
